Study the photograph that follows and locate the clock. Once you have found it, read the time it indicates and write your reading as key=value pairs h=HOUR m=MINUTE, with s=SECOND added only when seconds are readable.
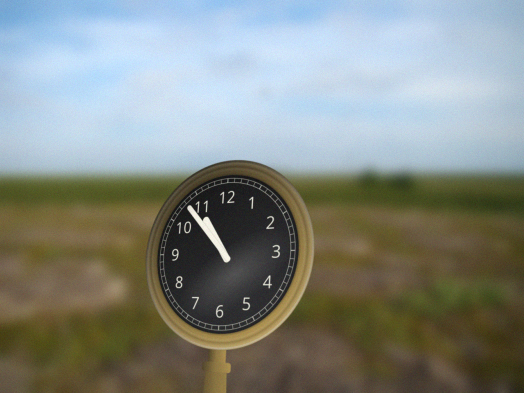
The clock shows h=10 m=53
